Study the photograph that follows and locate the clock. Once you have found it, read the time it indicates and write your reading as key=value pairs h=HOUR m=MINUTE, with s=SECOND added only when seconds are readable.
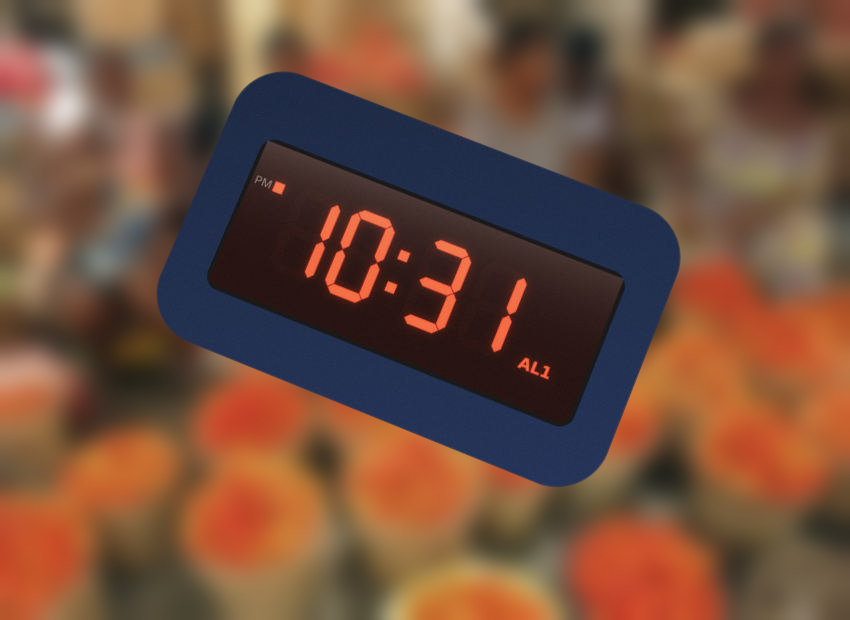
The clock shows h=10 m=31
